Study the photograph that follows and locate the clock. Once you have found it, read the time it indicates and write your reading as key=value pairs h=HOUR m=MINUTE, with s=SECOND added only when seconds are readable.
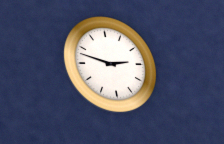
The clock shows h=2 m=48
